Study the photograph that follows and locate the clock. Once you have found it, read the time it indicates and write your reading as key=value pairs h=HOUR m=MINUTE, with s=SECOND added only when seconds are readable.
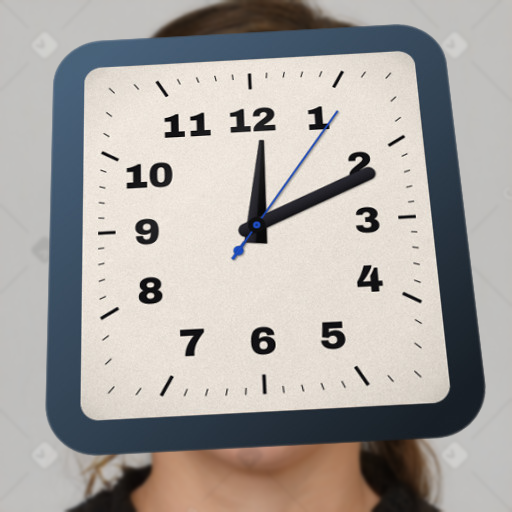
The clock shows h=12 m=11 s=6
